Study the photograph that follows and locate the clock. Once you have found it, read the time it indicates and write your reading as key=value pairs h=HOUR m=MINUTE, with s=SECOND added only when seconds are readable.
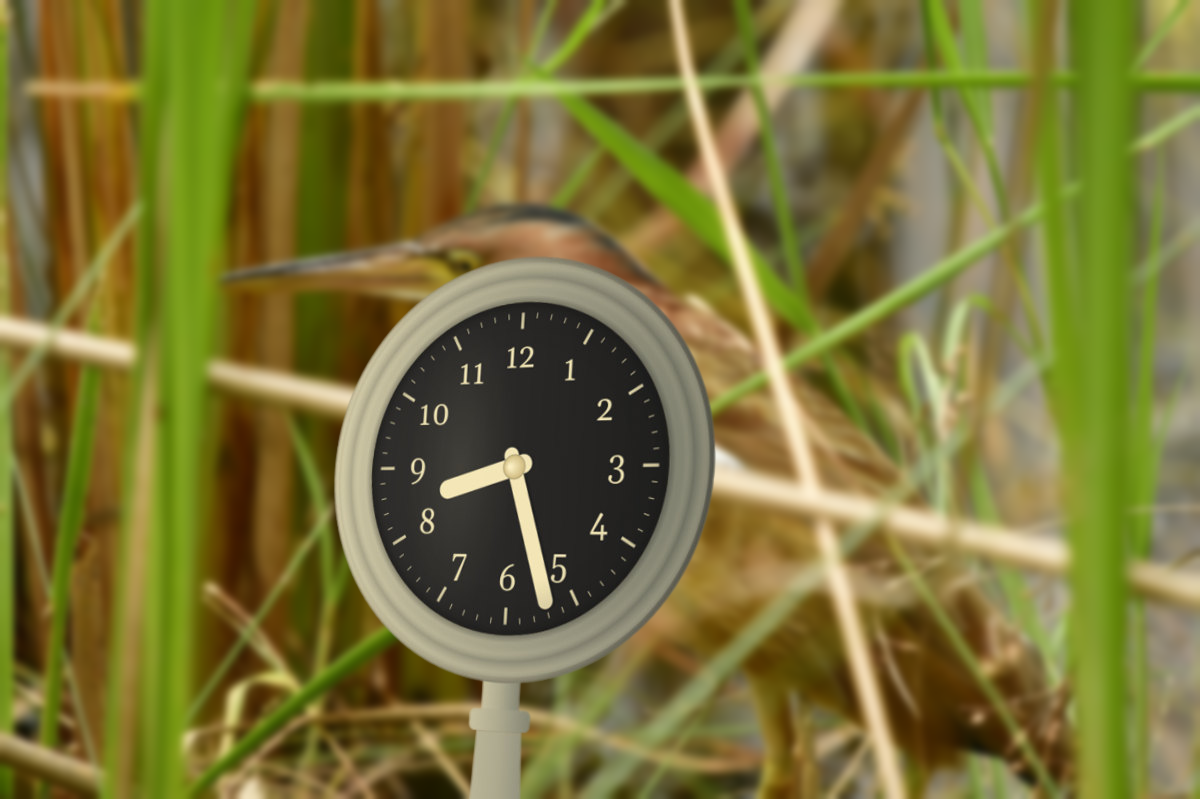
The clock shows h=8 m=27
